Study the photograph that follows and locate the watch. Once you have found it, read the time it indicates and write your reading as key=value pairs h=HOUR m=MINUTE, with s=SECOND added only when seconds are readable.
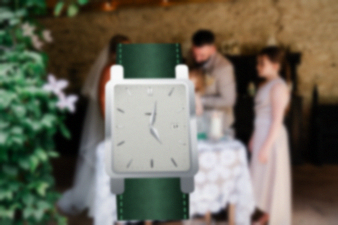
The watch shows h=5 m=2
